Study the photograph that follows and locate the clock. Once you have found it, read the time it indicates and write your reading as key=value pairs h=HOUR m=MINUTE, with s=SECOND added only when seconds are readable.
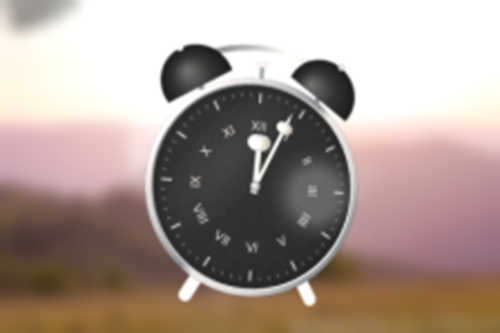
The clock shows h=12 m=4
